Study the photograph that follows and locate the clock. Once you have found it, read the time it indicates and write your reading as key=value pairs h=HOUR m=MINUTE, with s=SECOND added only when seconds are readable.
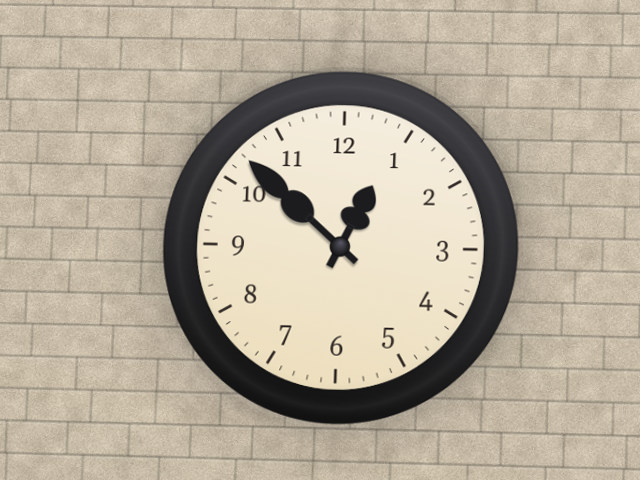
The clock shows h=12 m=52
